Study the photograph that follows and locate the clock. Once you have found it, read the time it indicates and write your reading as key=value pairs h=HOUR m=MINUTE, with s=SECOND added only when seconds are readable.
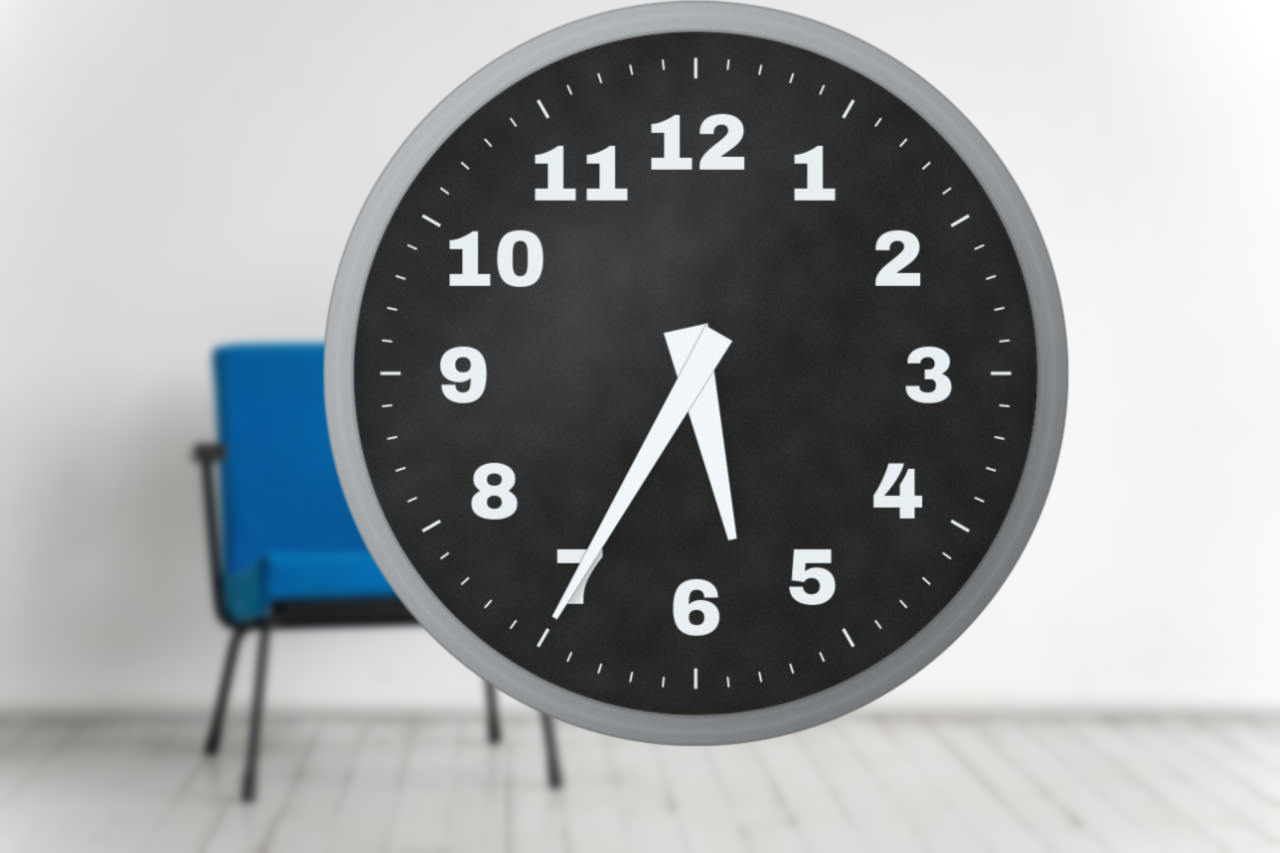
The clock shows h=5 m=35
